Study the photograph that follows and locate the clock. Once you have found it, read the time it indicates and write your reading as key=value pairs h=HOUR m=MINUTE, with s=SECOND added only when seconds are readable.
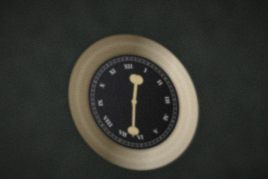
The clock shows h=12 m=32
